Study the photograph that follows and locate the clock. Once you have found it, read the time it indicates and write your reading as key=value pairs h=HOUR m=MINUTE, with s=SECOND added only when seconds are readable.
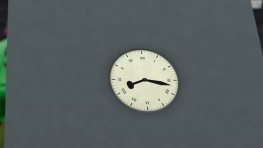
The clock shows h=8 m=17
